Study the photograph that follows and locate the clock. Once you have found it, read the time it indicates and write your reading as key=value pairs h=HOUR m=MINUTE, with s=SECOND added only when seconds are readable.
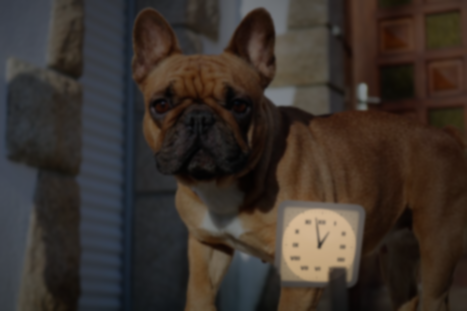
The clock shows h=12 m=58
